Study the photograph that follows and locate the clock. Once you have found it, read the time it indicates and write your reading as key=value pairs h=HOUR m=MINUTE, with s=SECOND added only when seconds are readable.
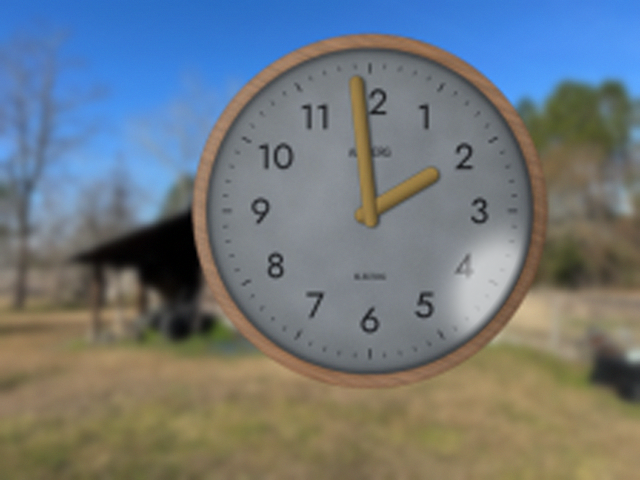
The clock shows h=1 m=59
